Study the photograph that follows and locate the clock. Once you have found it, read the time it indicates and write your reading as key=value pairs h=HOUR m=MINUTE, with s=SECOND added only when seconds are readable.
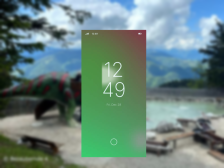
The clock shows h=12 m=49
